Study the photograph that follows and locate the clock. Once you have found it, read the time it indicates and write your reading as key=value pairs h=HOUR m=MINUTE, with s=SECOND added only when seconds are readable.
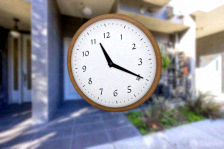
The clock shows h=11 m=20
